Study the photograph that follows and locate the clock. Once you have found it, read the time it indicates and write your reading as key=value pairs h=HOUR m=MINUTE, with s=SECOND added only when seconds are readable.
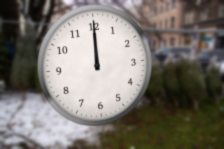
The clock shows h=12 m=0
